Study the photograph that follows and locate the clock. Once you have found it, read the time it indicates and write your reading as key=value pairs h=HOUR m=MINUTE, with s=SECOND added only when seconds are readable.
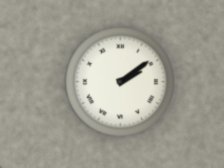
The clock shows h=2 m=9
